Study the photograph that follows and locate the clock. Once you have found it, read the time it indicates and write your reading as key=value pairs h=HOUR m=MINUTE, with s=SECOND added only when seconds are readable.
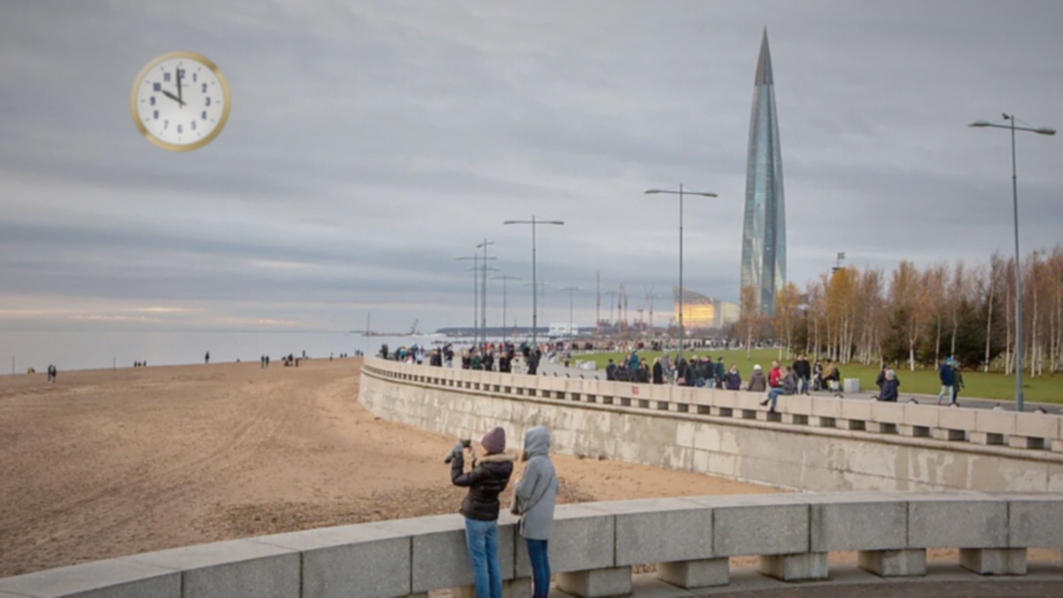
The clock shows h=9 m=59
